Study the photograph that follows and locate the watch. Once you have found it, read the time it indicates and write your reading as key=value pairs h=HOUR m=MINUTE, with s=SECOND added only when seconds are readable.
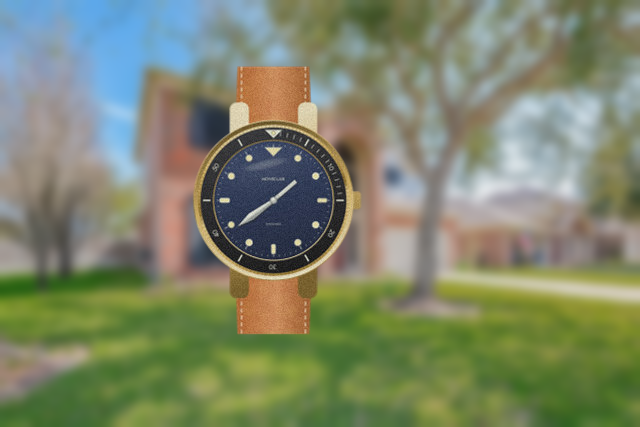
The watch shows h=1 m=39
